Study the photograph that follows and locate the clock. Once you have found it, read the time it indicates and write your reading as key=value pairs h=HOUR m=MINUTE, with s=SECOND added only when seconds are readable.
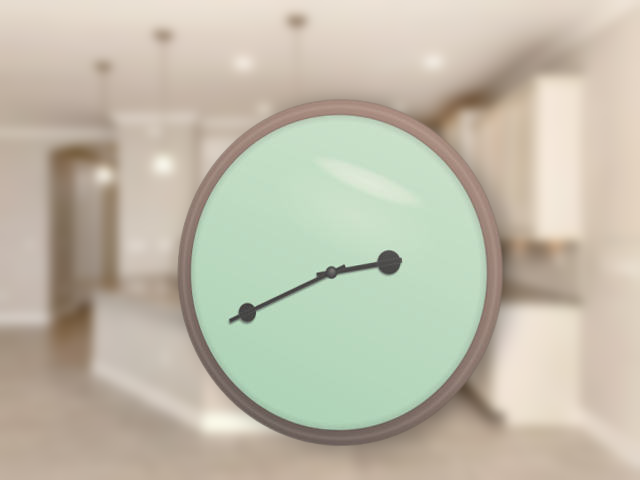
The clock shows h=2 m=41
